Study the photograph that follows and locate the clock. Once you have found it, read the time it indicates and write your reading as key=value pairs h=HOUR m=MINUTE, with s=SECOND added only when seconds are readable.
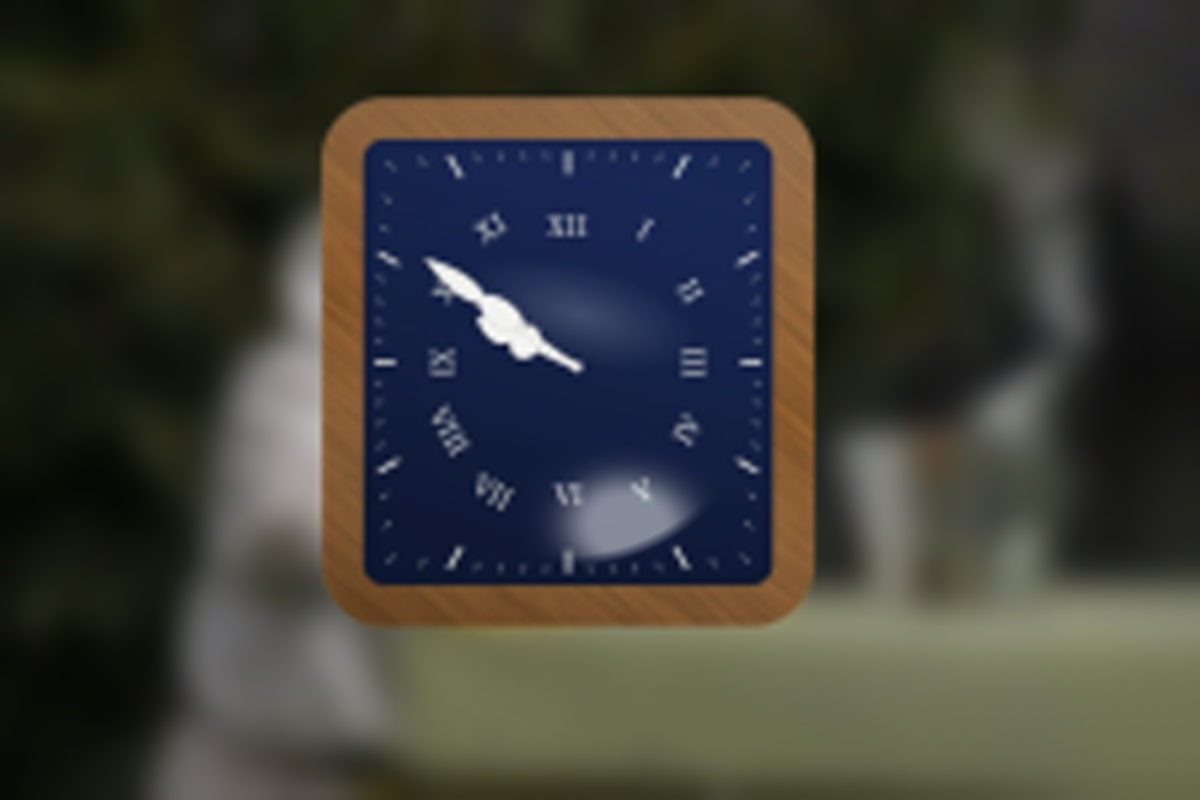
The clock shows h=9 m=51
